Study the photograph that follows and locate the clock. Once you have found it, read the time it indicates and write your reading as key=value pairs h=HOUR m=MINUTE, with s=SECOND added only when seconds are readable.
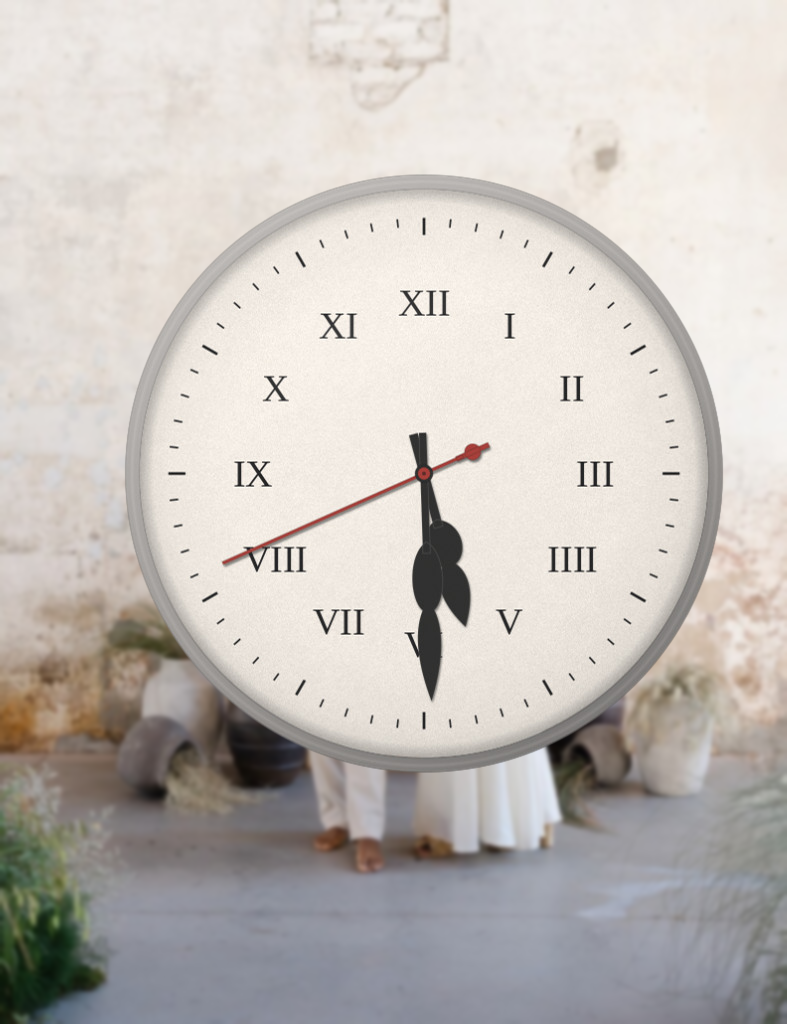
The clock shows h=5 m=29 s=41
